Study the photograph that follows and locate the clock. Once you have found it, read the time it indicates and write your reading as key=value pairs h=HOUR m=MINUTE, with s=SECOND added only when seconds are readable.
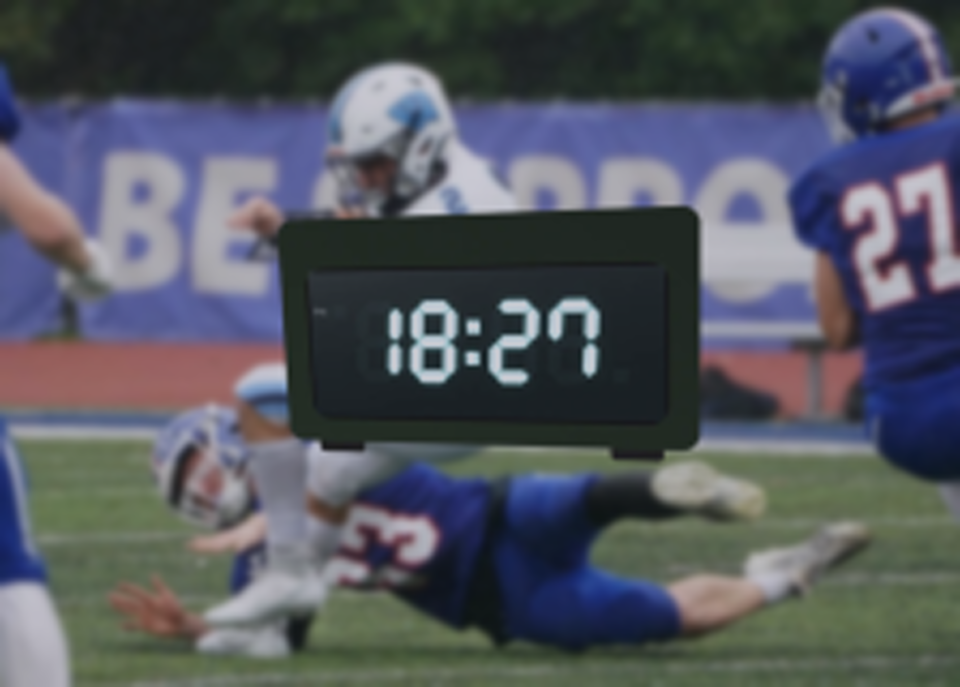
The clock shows h=18 m=27
